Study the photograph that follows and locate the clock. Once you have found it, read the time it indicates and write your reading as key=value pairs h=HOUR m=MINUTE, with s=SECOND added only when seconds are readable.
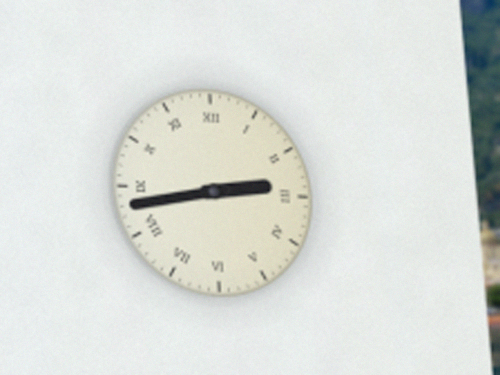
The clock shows h=2 m=43
